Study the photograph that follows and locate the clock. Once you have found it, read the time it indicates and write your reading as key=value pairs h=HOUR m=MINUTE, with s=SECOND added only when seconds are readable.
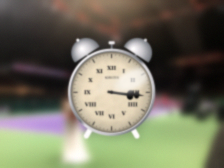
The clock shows h=3 m=16
